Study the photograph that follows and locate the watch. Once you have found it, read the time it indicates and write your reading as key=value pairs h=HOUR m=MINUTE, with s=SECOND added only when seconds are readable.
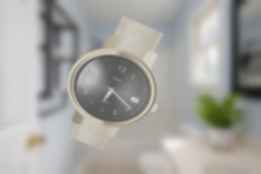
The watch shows h=6 m=19
